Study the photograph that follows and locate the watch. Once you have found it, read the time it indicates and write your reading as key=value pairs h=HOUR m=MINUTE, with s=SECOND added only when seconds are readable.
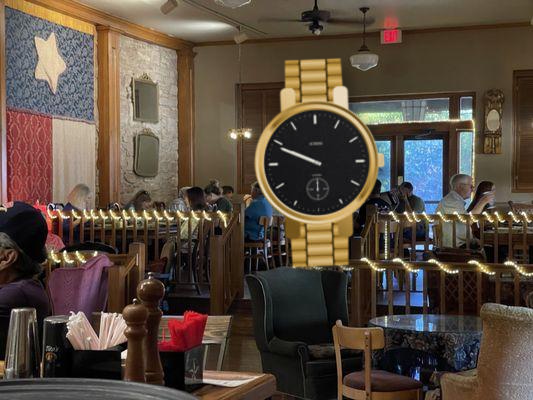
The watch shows h=9 m=49
